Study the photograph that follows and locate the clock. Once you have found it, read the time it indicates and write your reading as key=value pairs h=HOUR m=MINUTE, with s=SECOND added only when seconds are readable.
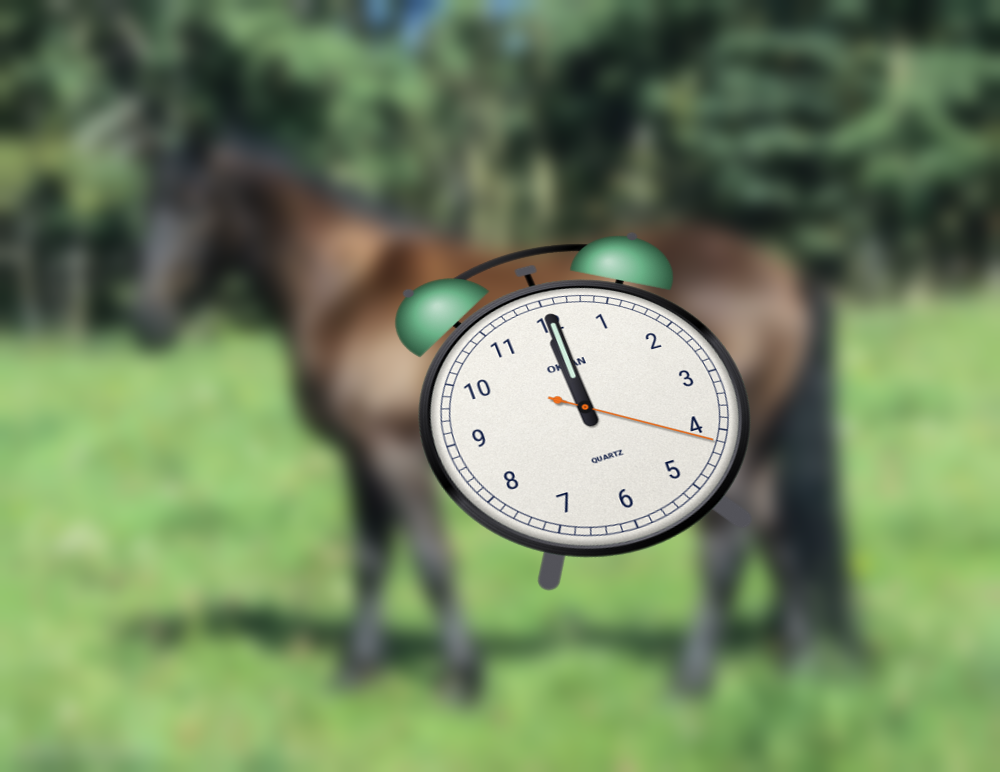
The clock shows h=12 m=0 s=21
